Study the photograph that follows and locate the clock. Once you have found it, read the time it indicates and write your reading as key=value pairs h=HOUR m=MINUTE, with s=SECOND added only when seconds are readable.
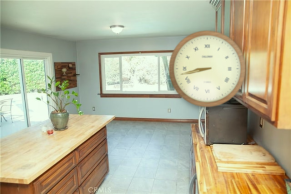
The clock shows h=8 m=43
